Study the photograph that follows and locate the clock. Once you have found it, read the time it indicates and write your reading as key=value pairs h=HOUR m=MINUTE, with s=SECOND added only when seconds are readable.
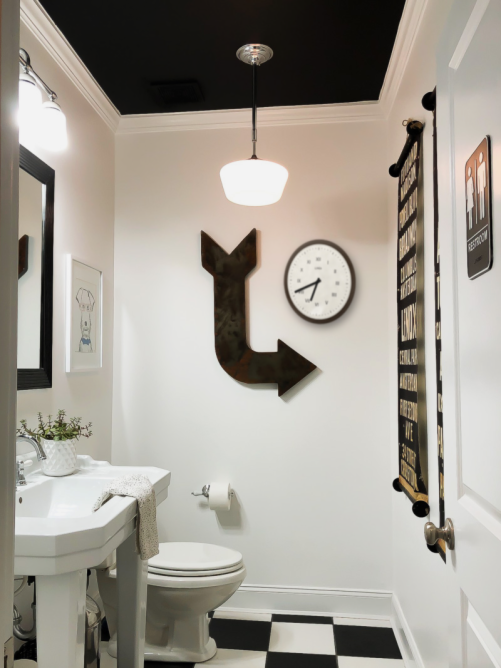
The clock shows h=6 m=41
